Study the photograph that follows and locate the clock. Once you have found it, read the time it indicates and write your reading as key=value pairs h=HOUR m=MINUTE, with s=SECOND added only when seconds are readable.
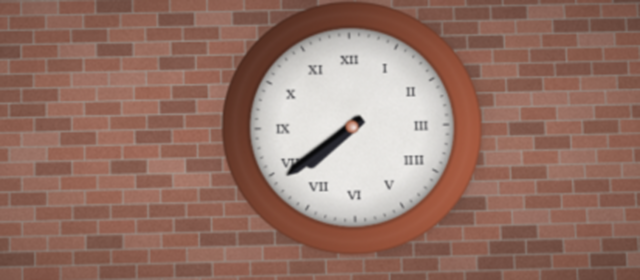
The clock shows h=7 m=39
